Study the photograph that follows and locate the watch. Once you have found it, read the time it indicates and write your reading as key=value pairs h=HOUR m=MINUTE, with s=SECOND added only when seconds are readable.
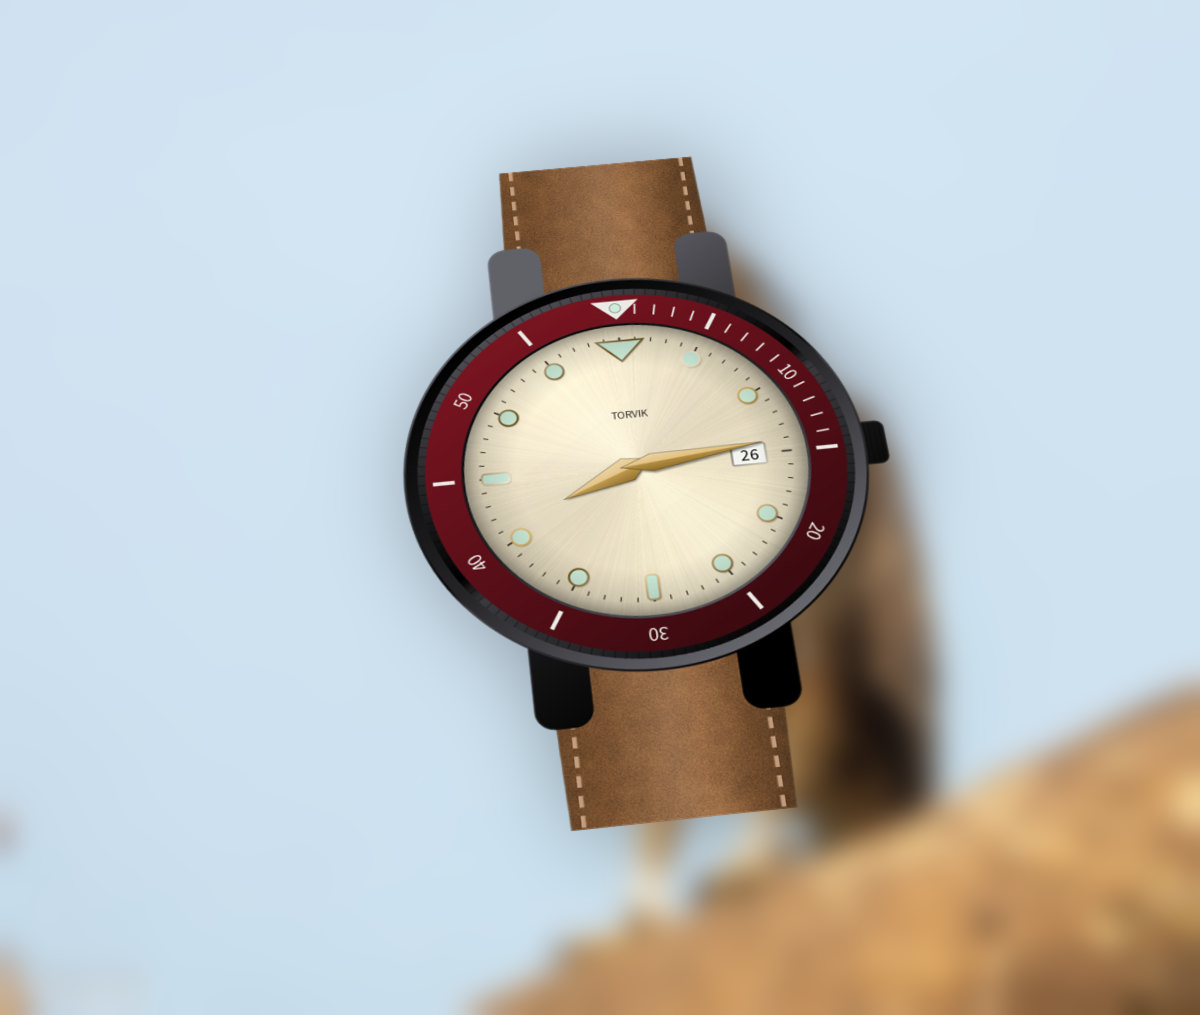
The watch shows h=8 m=14
